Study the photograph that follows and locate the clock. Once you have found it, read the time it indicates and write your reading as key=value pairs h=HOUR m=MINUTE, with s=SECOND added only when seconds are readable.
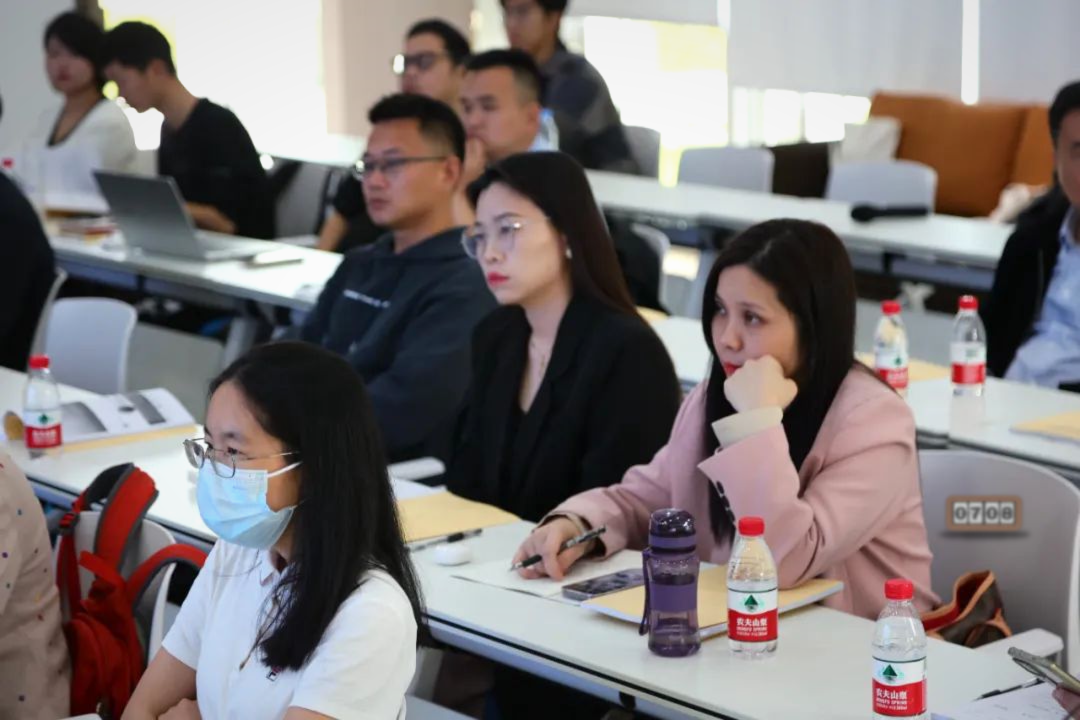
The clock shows h=7 m=8
